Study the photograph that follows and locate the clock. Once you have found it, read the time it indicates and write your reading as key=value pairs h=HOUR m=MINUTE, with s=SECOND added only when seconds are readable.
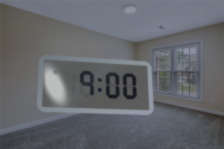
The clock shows h=9 m=0
